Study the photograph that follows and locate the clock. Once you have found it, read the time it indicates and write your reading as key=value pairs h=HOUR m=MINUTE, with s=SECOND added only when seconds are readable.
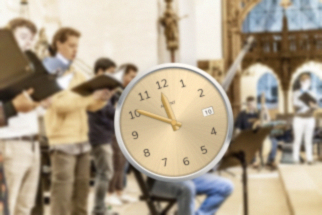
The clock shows h=11 m=51
